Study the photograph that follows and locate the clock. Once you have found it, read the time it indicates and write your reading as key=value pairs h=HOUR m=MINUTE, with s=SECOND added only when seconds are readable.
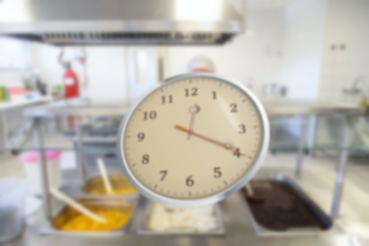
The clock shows h=12 m=19 s=20
